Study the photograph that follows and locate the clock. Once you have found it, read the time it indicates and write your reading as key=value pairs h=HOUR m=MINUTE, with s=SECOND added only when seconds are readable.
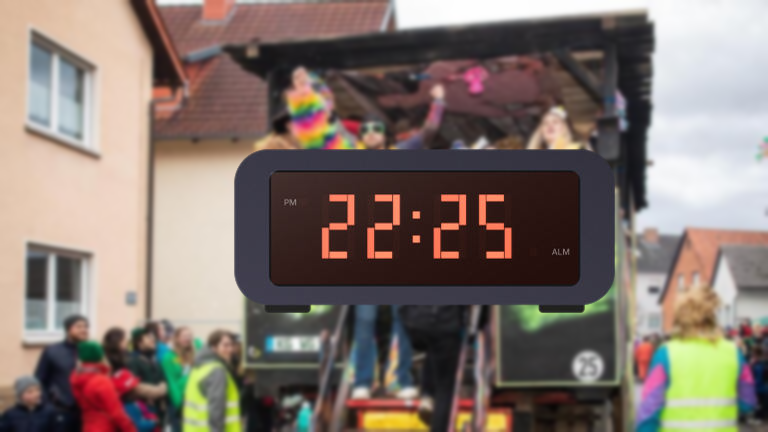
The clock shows h=22 m=25
